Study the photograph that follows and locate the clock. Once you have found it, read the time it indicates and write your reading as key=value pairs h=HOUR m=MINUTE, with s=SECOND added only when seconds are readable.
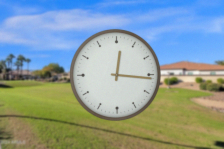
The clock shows h=12 m=16
